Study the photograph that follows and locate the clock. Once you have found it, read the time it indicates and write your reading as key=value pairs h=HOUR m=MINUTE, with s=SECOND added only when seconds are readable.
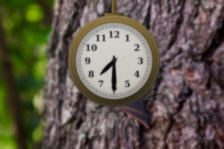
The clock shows h=7 m=30
